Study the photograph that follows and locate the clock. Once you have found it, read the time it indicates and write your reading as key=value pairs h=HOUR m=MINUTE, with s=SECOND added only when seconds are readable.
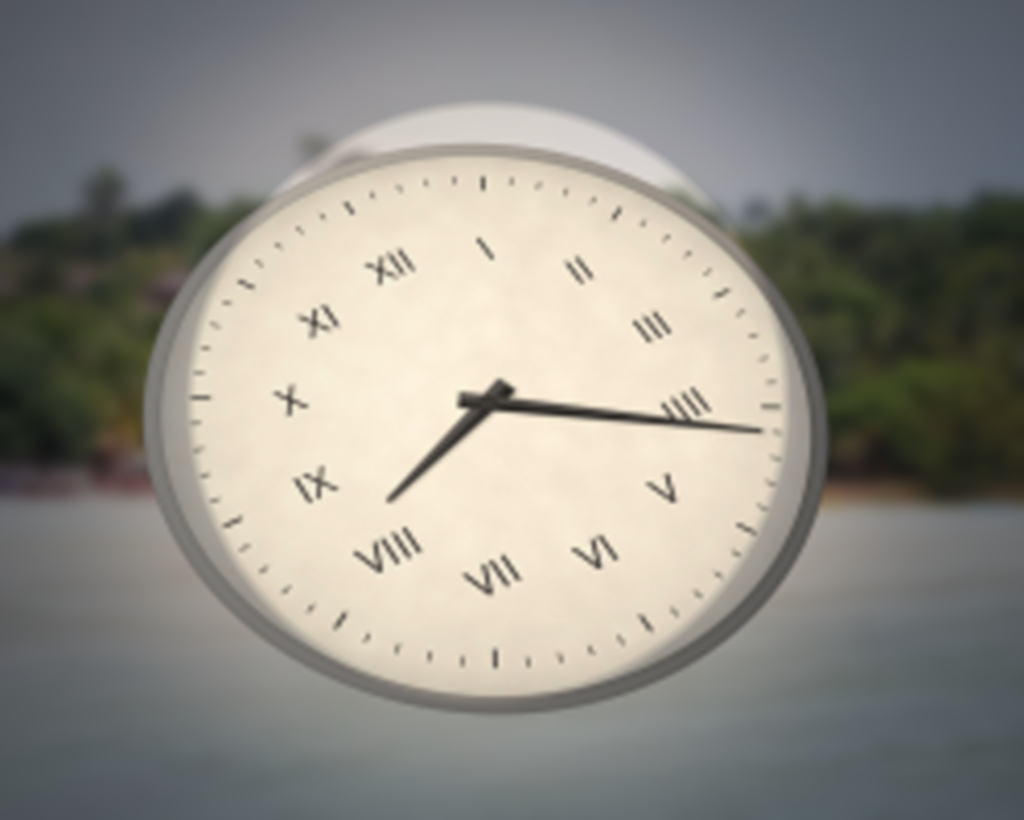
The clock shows h=8 m=21
